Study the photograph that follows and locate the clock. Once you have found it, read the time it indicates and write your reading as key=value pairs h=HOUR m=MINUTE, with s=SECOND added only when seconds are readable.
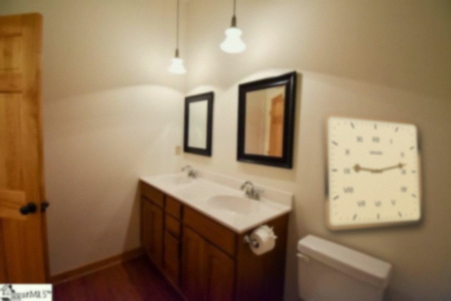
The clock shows h=9 m=13
